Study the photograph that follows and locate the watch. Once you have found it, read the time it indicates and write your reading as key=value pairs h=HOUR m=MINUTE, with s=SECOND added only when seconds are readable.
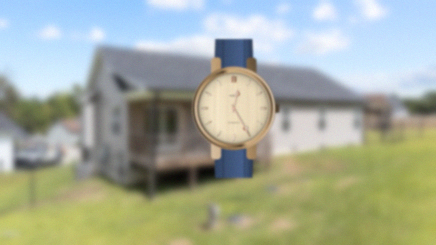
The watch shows h=12 m=25
